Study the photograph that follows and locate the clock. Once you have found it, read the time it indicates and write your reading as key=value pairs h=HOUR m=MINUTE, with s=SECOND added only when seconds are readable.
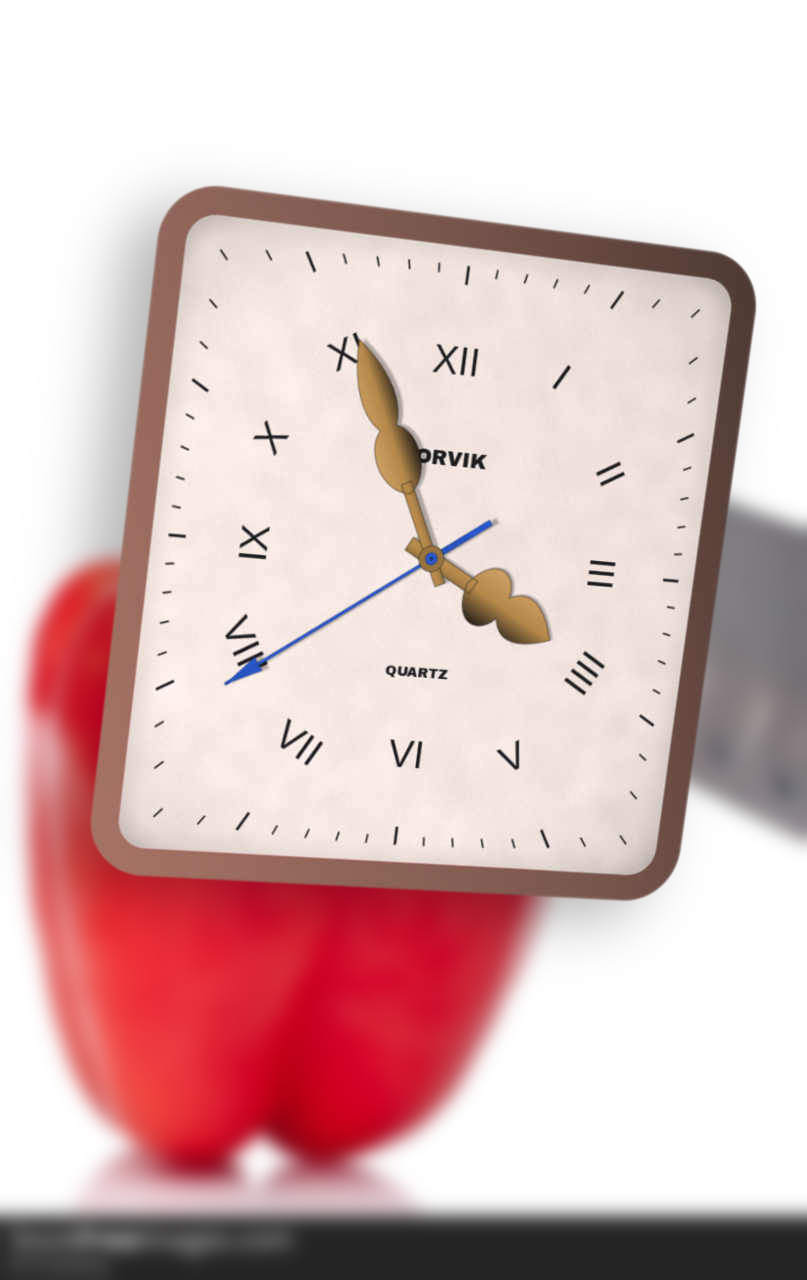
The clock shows h=3 m=55 s=39
